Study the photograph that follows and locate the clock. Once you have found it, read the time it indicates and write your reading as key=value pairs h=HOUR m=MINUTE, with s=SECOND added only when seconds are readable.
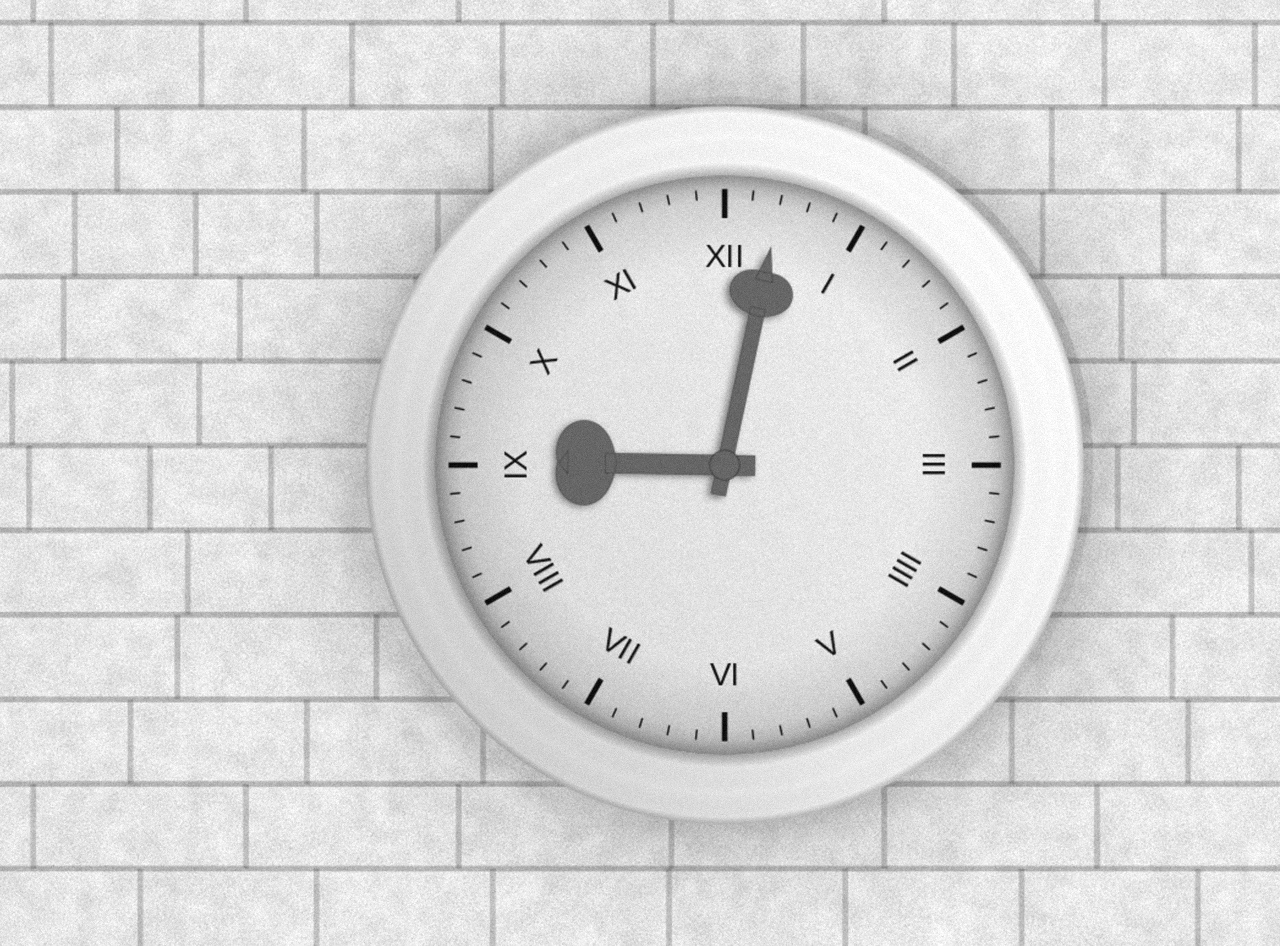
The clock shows h=9 m=2
